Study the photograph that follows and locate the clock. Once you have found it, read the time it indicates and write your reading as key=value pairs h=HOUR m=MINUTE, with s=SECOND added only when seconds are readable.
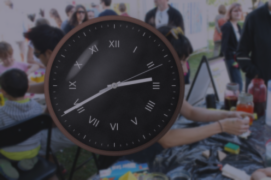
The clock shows h=2 m=40 s=11
